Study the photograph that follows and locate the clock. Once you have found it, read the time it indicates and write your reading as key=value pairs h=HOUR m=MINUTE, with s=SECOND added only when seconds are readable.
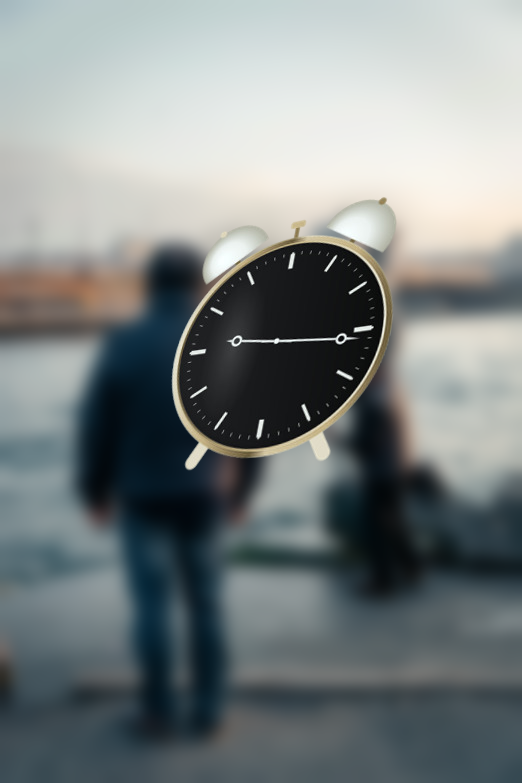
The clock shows h=9 m=16
